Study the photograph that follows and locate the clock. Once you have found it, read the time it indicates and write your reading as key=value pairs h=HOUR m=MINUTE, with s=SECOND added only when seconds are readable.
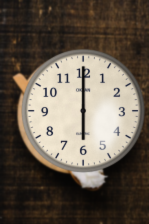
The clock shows h=6 m=0
